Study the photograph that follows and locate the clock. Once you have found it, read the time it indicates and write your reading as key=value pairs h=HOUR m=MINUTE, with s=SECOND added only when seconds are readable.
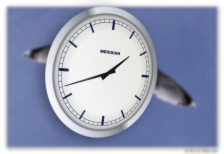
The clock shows h=1 m=42
